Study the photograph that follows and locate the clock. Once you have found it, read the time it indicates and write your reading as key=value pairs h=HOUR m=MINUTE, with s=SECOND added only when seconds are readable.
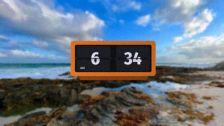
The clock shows h=6 m=34
